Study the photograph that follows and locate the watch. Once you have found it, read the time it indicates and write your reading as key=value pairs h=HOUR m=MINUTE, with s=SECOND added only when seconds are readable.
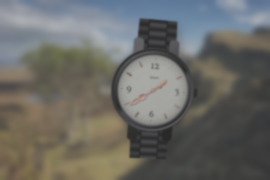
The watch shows h=1 m=39
